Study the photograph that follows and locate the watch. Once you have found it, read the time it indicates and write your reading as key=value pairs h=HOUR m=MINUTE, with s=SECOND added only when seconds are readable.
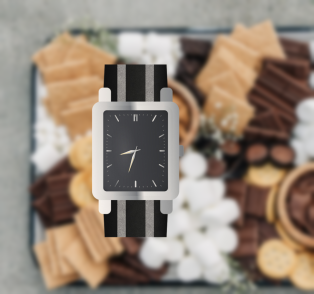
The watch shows h=8 m=33
